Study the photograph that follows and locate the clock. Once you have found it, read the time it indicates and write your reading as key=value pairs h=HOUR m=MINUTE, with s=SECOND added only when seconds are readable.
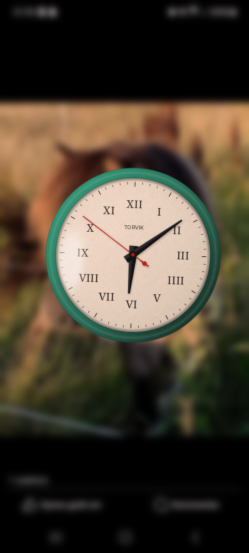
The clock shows h=6 m=8 s=51
